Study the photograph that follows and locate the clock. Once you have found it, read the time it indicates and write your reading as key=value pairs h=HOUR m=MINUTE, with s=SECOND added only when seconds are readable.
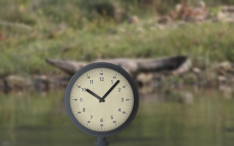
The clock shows h=10 m=7
